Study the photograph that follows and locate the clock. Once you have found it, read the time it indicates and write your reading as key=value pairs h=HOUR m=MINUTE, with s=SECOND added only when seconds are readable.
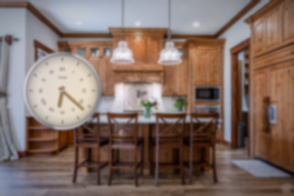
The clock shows h=6 m=22
